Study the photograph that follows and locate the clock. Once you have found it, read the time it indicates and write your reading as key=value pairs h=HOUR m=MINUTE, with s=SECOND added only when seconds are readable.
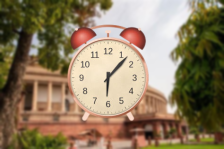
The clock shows h=6 m=7
